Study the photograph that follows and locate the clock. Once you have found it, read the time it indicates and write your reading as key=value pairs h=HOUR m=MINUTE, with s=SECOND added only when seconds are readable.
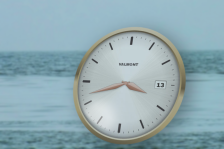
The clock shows h=3 m=42
